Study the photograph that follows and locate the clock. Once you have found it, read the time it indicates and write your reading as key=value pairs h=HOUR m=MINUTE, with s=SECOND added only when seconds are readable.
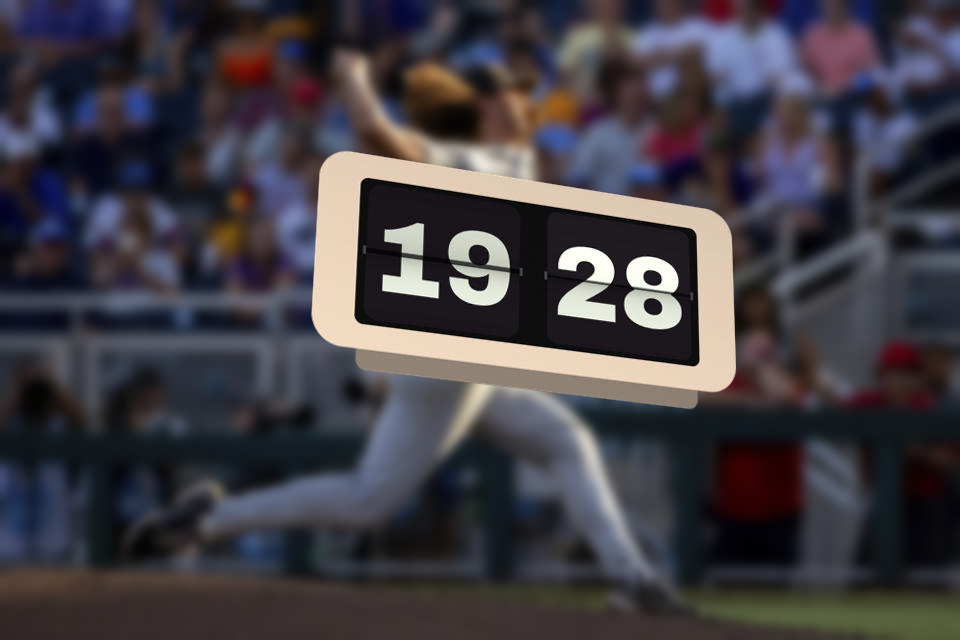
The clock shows h=19 m=28
